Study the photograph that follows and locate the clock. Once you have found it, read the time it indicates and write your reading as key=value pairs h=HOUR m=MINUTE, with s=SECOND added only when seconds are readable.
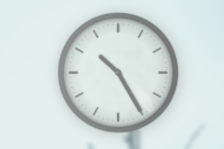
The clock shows h=10 m=25
